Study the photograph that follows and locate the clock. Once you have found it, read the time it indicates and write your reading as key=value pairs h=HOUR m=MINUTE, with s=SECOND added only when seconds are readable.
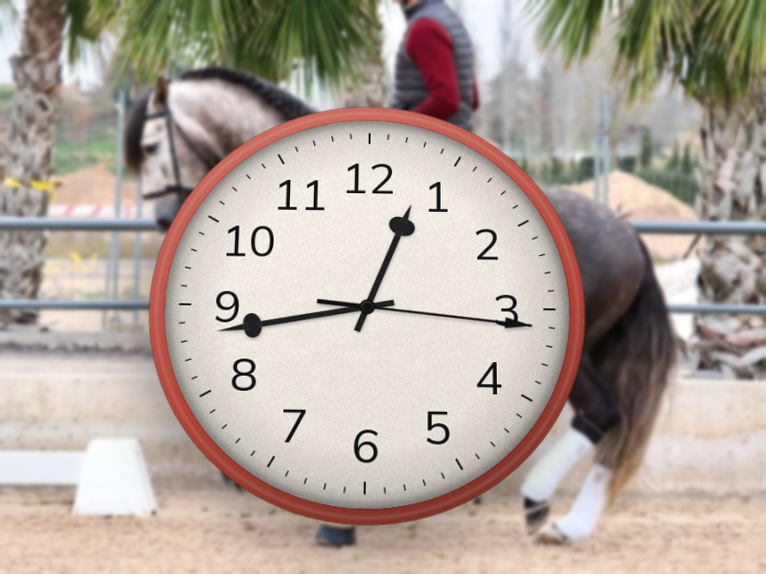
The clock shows h=12 m=43 s=16
